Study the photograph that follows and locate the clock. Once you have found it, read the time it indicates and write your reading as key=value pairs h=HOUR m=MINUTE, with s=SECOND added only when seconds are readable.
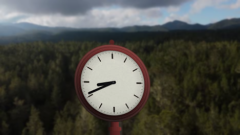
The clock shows h=8 m=41
